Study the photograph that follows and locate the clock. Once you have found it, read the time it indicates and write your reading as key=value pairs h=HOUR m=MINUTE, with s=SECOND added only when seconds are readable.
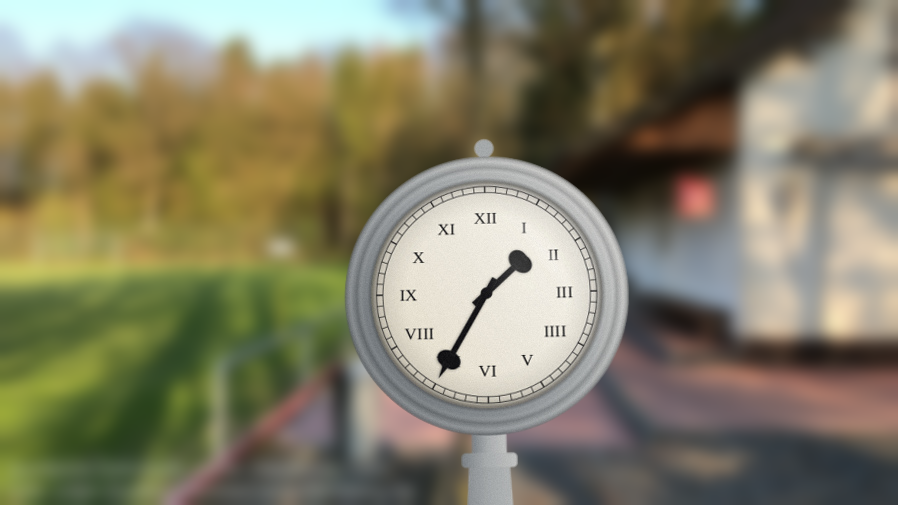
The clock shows h=1 m=35
